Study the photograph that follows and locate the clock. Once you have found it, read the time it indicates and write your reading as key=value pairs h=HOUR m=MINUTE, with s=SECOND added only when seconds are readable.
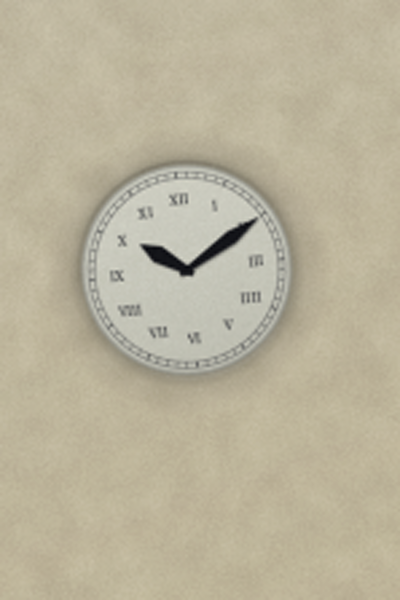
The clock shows h=10 m=10
